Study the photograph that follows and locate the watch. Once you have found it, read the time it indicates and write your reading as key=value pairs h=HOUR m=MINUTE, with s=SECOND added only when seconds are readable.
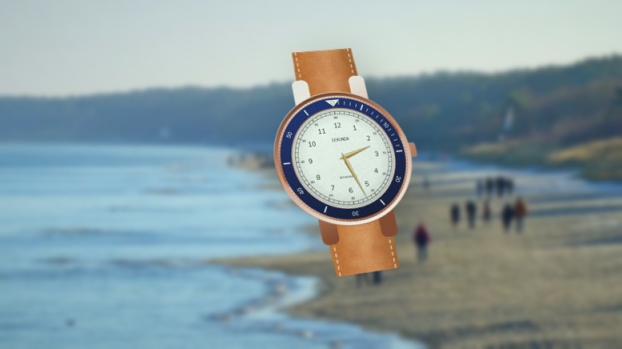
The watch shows h=2 m=27
